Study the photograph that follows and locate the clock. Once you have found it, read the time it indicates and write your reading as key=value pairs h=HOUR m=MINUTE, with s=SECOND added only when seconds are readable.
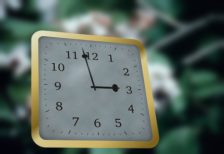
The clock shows h=2 m=58
